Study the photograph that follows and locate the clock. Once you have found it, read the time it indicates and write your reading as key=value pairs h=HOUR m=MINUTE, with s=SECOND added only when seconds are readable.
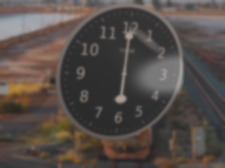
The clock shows h=6 m=0
